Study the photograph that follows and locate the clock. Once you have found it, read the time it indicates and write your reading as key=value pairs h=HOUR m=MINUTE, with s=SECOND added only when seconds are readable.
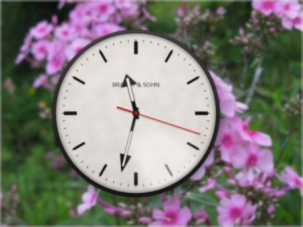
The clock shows h=11 m=32 s=18
